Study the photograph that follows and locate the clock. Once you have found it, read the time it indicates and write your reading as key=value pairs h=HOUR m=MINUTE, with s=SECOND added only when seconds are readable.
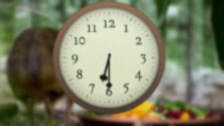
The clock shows h=6 m=30
